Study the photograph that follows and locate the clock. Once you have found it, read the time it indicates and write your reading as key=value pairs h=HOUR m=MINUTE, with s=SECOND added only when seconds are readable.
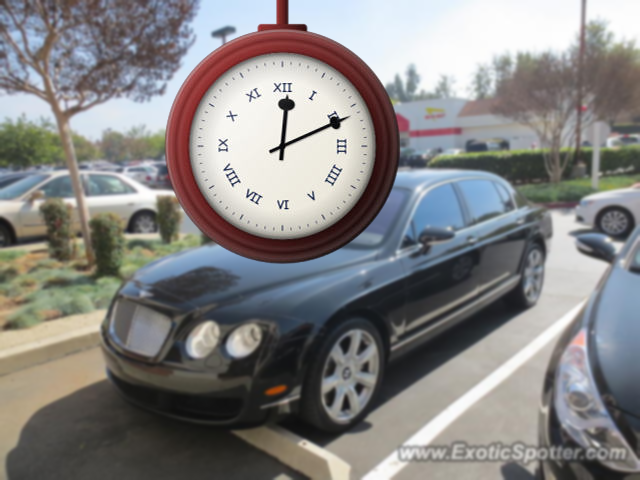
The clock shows h=12 m=11
